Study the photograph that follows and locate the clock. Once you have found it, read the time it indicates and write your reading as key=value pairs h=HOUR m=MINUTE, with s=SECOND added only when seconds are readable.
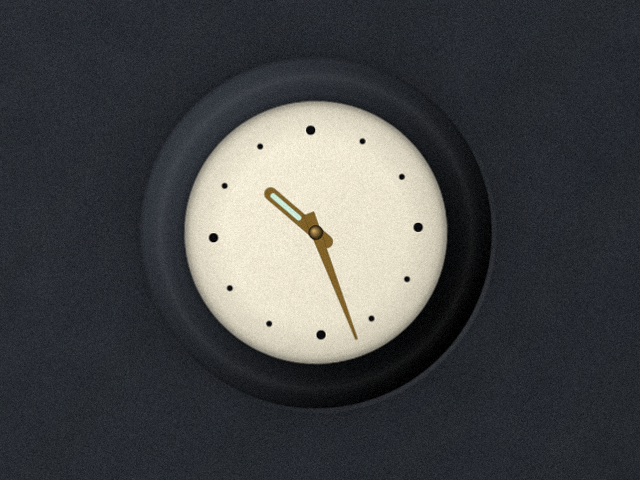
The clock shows h=10 m=27
